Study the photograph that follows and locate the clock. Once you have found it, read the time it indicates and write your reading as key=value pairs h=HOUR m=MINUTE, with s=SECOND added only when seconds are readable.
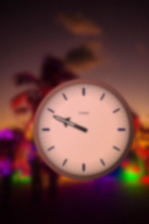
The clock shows h=9 m=49
